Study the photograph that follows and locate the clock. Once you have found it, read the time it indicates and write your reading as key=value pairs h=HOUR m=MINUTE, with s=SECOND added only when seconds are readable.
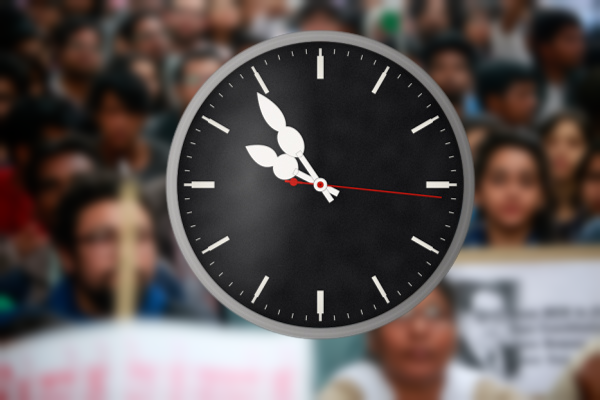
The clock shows h=9 m=54 s=16
